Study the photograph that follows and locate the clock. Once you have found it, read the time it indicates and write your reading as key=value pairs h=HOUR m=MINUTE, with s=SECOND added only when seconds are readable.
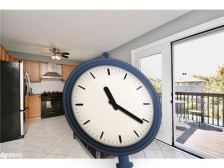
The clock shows h=11 m=21
